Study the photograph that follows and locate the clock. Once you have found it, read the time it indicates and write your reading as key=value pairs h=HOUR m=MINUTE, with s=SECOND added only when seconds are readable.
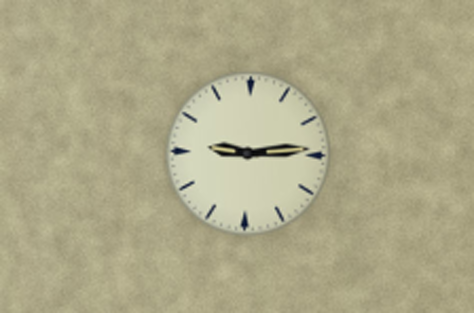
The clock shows h=9 m=14
